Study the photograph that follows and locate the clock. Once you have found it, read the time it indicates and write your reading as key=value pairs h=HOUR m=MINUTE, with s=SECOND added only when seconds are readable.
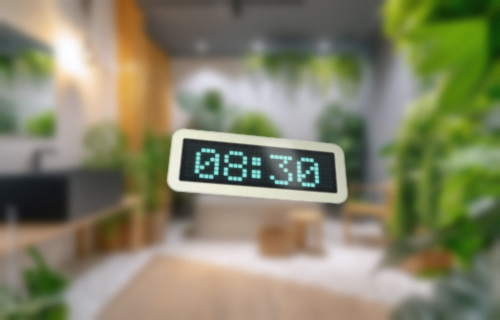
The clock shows h=8 m=30
